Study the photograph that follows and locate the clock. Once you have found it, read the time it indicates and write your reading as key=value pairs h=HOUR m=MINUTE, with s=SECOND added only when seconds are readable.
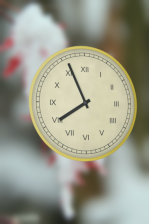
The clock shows h=7 m=56
